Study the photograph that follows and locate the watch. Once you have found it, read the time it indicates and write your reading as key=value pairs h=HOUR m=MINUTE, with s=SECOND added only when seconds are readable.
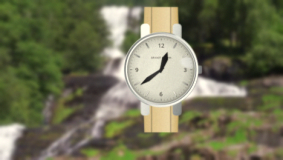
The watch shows h=12 m=39
